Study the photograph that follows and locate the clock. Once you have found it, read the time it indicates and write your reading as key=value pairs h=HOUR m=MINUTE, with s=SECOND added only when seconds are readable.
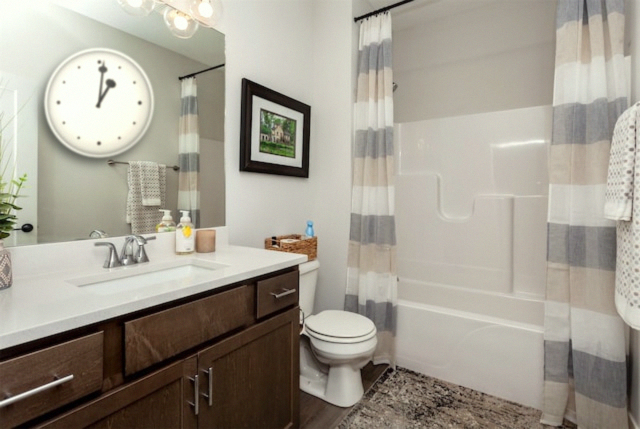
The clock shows h=1 m=1
